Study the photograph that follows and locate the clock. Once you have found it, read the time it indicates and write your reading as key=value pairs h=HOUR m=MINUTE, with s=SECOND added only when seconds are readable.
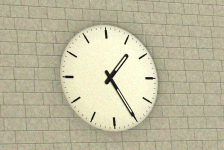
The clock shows h=1 m=25
